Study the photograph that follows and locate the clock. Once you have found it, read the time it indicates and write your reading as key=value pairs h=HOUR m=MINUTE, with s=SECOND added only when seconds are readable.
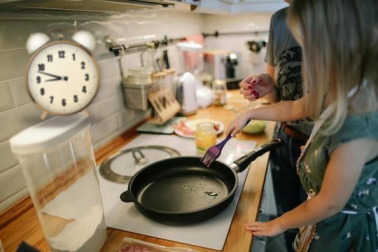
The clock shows h=8 m=48
